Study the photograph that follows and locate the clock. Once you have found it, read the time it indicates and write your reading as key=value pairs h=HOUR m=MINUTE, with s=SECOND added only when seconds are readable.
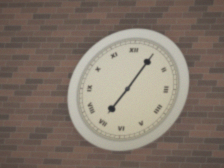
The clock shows h=7 m=5
